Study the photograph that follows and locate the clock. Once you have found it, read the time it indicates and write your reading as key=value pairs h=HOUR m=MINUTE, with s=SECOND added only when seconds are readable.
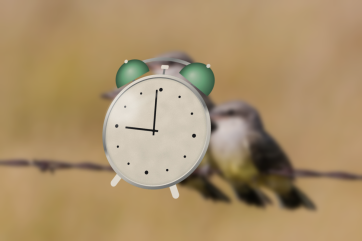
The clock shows h=8 m=59
